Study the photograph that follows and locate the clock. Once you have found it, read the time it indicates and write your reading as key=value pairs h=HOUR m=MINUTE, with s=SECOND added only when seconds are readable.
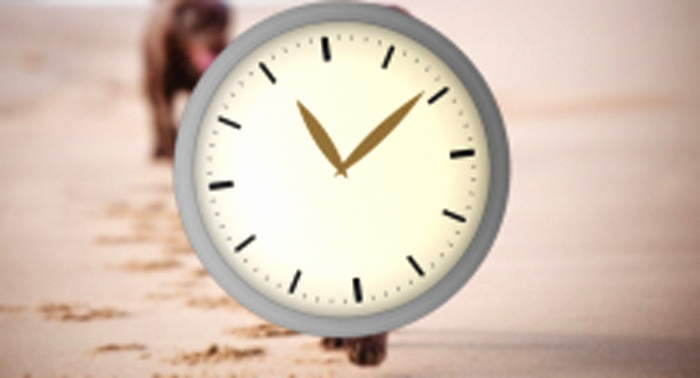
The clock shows h=11 m=9
